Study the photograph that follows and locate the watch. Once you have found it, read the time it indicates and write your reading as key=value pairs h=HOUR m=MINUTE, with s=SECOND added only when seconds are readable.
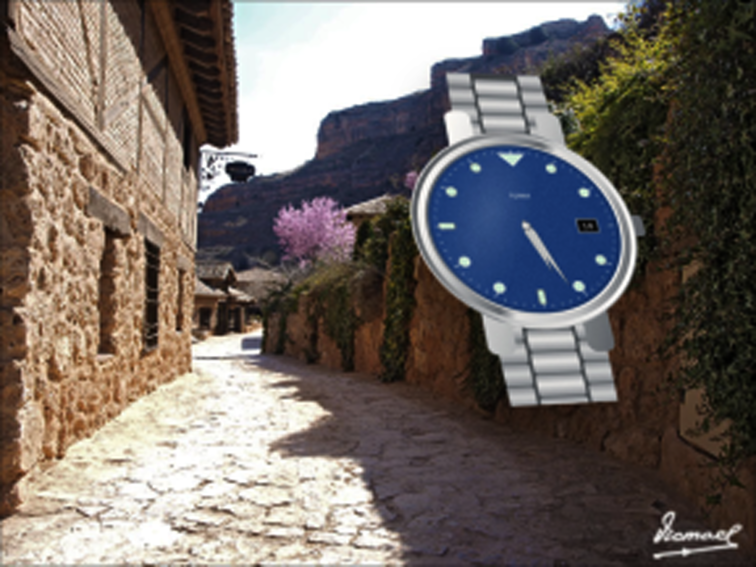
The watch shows h=5 m=26
